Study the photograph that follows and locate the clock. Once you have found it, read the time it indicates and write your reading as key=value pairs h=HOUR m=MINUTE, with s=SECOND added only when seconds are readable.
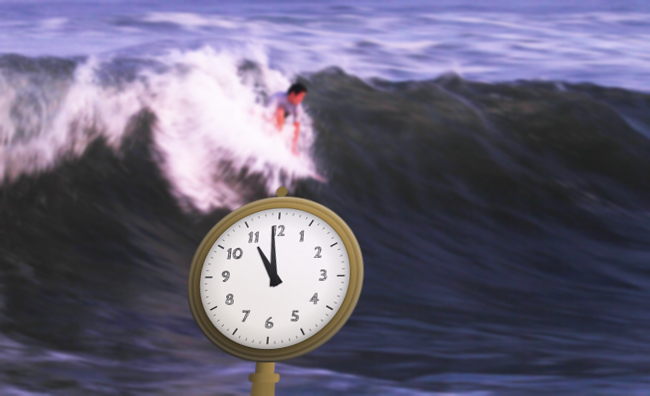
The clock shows h=10 m=59
